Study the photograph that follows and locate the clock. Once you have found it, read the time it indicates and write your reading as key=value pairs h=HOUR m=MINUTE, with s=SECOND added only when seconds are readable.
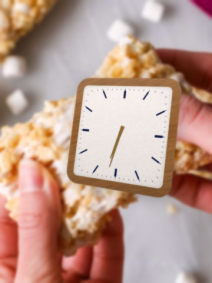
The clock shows h=6 m=32
